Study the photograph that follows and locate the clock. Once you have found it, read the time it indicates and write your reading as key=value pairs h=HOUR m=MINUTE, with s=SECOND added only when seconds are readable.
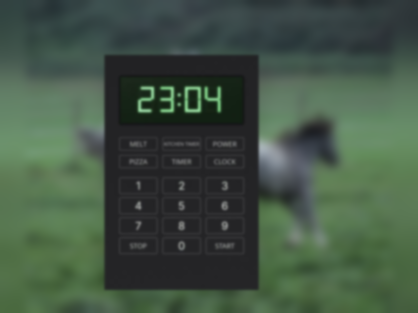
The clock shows h=23 m=4
